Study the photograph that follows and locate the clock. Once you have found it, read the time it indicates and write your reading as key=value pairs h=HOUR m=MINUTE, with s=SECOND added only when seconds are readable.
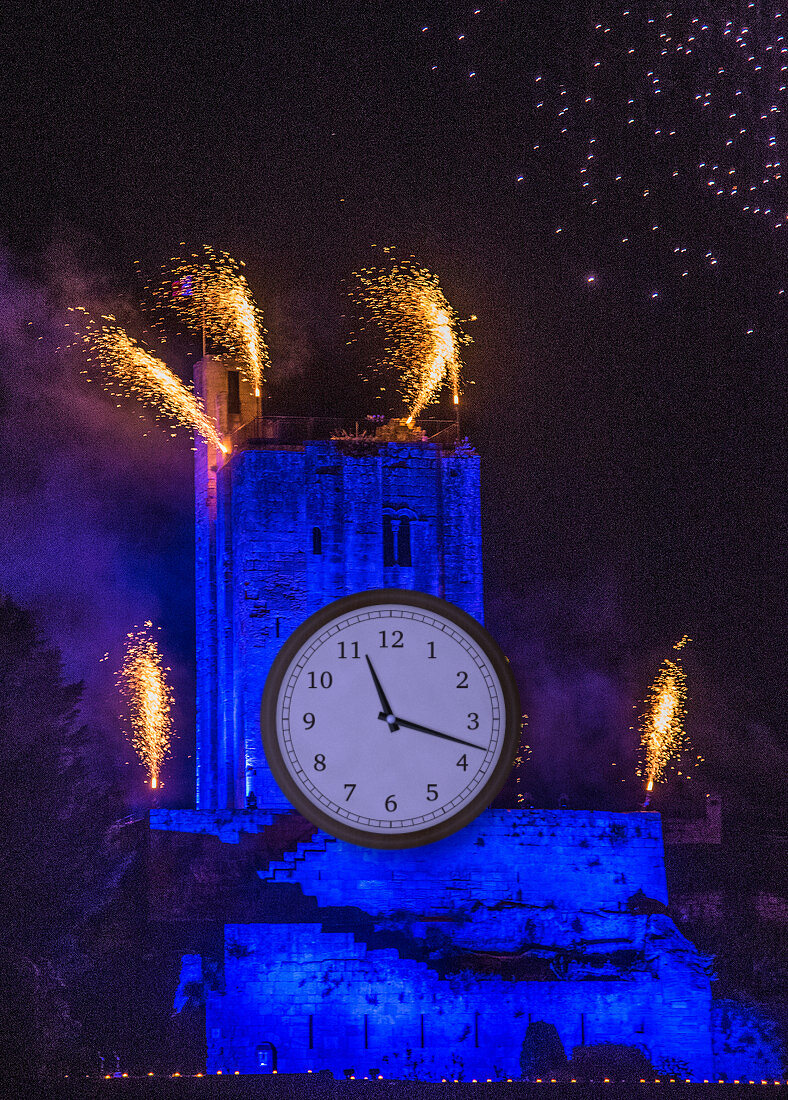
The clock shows h=11 m=18
